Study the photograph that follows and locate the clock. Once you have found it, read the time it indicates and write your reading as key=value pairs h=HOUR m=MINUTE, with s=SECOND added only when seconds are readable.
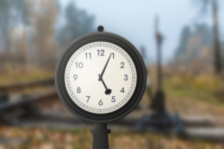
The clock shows h=5 m=4
